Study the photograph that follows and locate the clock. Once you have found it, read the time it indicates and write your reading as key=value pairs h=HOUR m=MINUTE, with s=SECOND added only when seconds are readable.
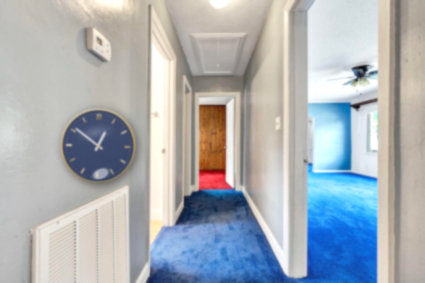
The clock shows h=12 m=51
